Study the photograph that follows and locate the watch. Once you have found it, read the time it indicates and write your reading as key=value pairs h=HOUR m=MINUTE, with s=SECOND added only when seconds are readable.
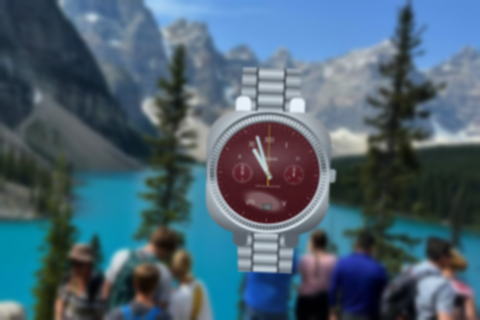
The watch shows h=10 m=57
